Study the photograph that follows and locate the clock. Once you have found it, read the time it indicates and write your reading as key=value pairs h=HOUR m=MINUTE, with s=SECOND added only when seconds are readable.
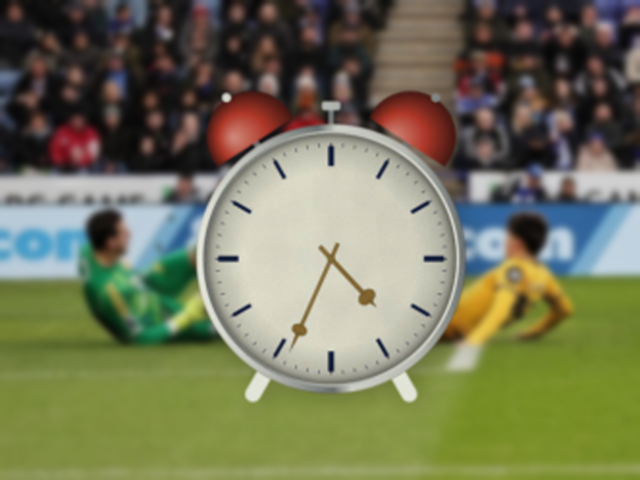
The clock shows h=4 m=34
